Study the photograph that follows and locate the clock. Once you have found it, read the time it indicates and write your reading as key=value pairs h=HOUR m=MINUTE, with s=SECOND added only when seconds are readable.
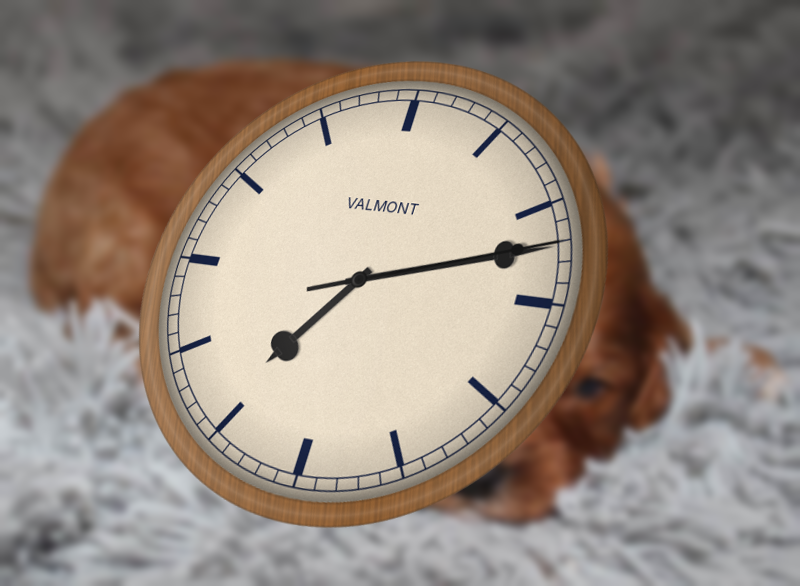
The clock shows h=7 m=12 s=12
